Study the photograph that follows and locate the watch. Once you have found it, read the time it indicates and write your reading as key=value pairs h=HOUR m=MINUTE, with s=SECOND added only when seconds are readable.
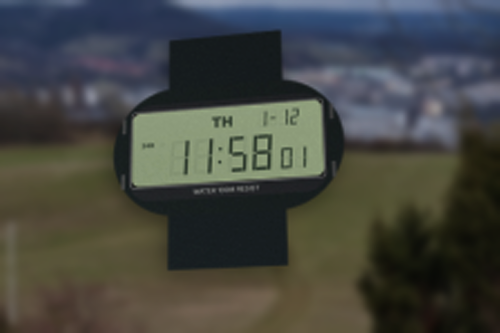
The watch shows h=11 m=58 s=1
